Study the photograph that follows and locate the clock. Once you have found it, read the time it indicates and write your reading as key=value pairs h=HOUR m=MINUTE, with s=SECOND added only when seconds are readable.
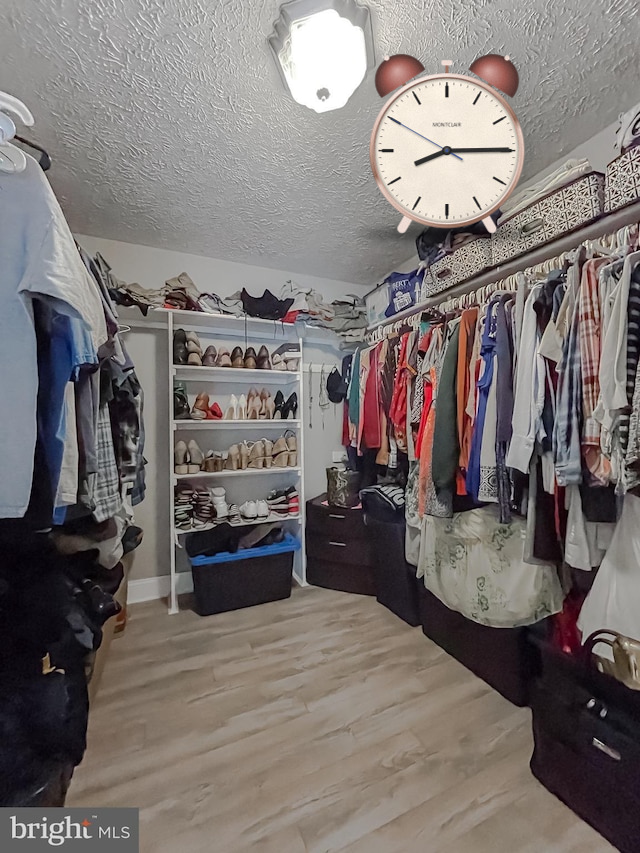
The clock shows h=8 m=14 s=50
